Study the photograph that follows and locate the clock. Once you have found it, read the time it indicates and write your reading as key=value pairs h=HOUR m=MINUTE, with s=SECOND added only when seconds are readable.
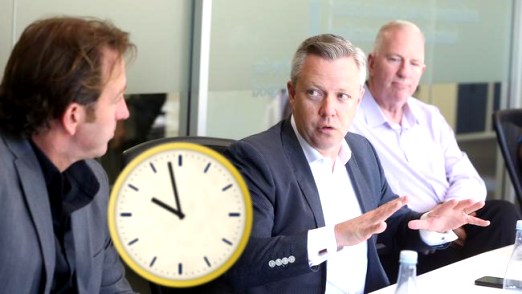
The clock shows h=9 m=58
